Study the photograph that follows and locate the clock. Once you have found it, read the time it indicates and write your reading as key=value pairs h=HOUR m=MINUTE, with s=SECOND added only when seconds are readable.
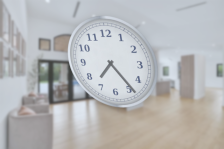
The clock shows h=7 m=24
